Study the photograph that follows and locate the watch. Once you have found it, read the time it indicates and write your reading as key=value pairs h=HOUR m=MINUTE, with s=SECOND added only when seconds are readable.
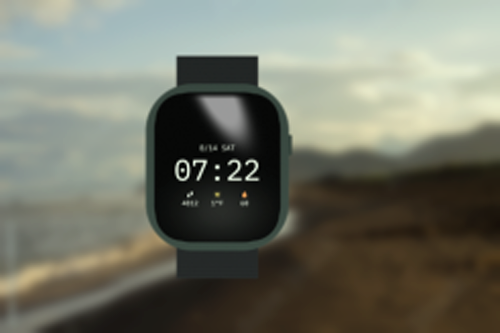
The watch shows h=7 m=22
